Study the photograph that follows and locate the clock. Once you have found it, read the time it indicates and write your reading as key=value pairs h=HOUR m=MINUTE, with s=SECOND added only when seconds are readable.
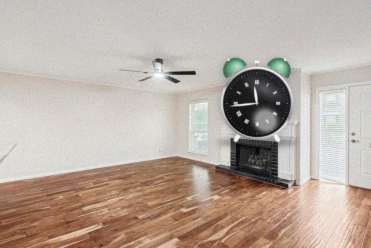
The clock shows h=11 m=44
